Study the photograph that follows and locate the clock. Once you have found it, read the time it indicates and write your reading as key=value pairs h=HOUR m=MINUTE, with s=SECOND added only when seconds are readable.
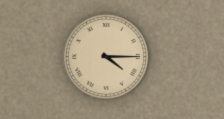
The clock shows h=4 m=15
